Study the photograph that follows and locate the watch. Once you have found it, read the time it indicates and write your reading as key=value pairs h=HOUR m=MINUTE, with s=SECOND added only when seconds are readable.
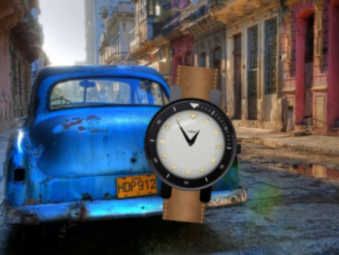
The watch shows h=12 m=54
